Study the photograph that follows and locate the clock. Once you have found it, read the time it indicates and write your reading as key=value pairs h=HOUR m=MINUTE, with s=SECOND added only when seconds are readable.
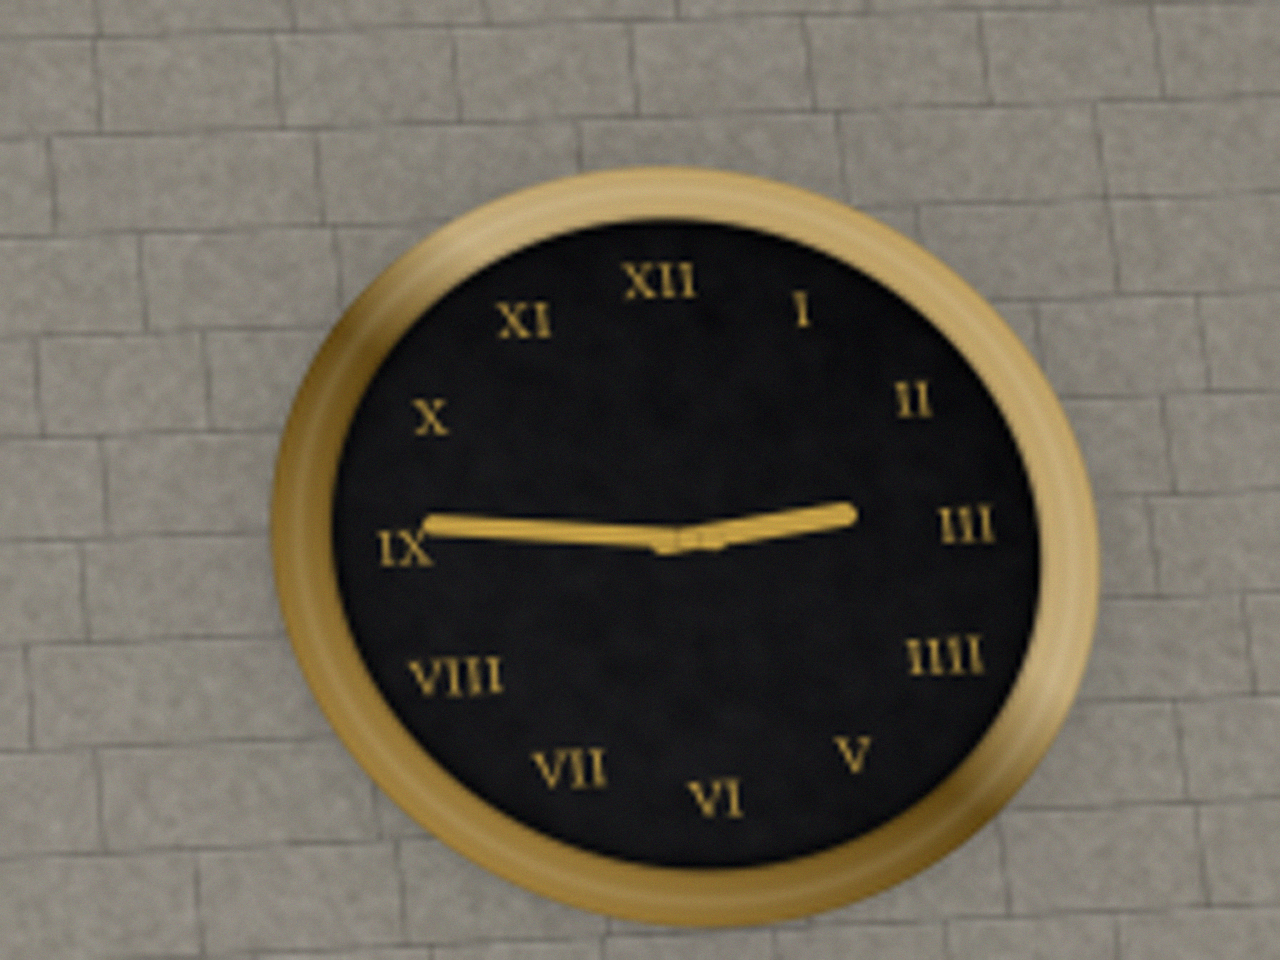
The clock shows h=2 m=46
